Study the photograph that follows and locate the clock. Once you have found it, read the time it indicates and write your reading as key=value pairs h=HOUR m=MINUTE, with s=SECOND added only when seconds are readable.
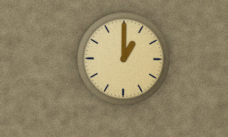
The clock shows h=1 m=0
